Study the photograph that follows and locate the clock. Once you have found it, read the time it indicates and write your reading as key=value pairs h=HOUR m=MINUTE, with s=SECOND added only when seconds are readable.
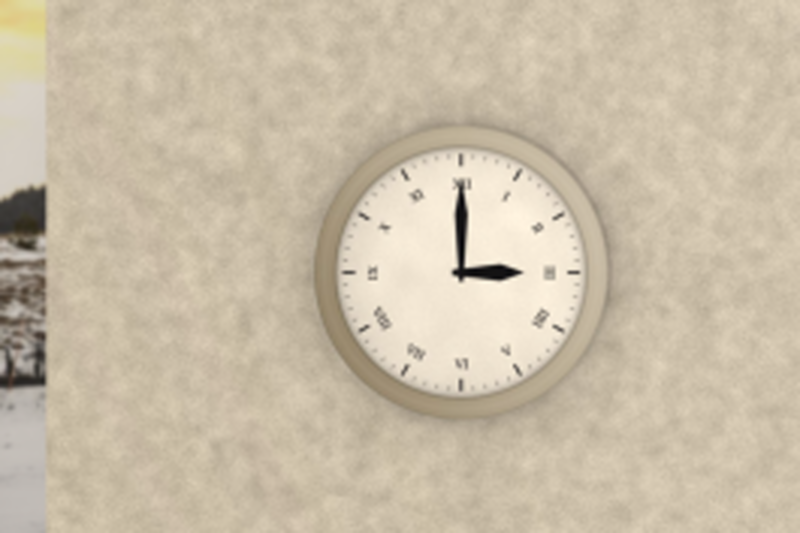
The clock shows h=3 m=0
